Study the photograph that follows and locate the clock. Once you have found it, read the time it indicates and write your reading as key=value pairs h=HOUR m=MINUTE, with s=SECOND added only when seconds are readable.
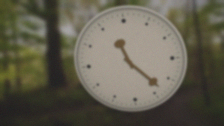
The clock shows h=11 m=23
